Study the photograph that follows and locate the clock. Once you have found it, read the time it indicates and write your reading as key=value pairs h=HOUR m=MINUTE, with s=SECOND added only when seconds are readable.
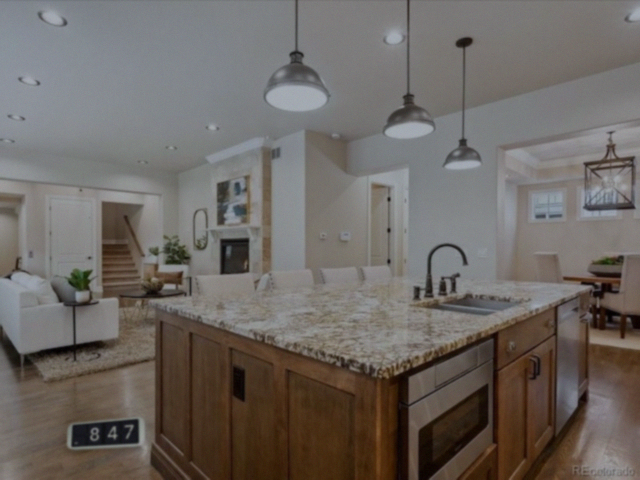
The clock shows h=8 m=47
